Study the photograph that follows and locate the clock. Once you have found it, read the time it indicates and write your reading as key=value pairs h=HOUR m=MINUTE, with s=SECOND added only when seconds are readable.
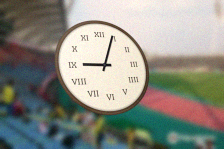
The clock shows h=9 m=4
